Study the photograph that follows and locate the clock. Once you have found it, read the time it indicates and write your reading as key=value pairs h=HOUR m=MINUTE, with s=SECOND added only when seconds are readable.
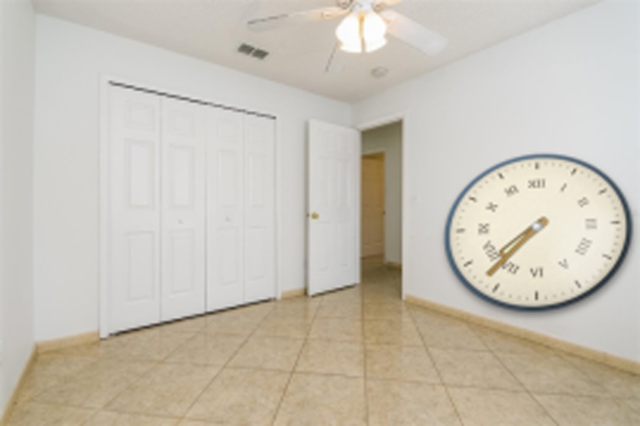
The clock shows h=7 m=37
